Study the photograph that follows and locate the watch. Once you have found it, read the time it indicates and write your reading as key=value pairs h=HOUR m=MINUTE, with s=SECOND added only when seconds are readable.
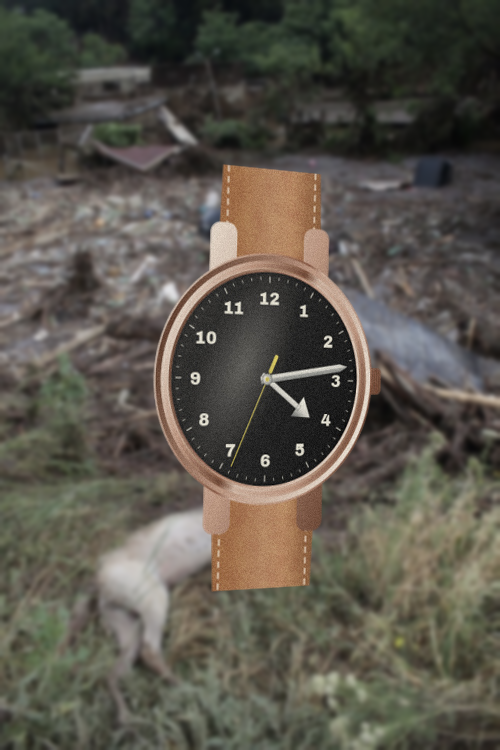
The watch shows h=4 m=13 s=34
